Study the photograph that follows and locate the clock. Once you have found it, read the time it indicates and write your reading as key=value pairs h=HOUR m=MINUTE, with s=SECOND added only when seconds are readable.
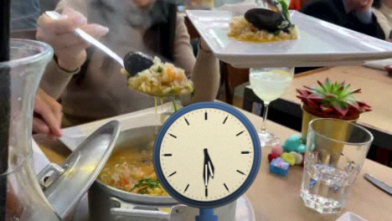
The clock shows h=5 m=30
